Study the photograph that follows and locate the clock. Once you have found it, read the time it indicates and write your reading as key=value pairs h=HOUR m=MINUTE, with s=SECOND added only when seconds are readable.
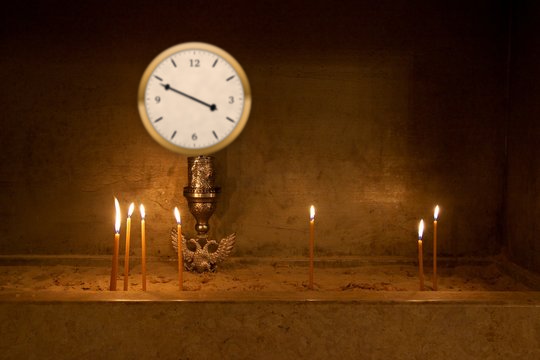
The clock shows h=3 m=49
